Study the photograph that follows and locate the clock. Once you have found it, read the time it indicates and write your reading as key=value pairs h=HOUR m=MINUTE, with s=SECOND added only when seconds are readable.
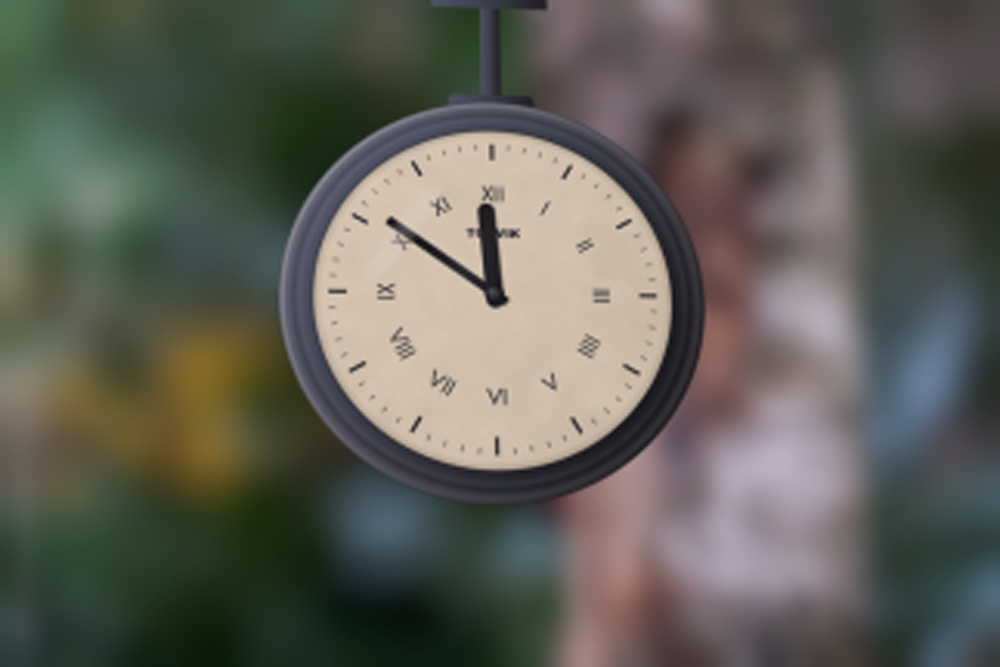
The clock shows h=11 m=51
